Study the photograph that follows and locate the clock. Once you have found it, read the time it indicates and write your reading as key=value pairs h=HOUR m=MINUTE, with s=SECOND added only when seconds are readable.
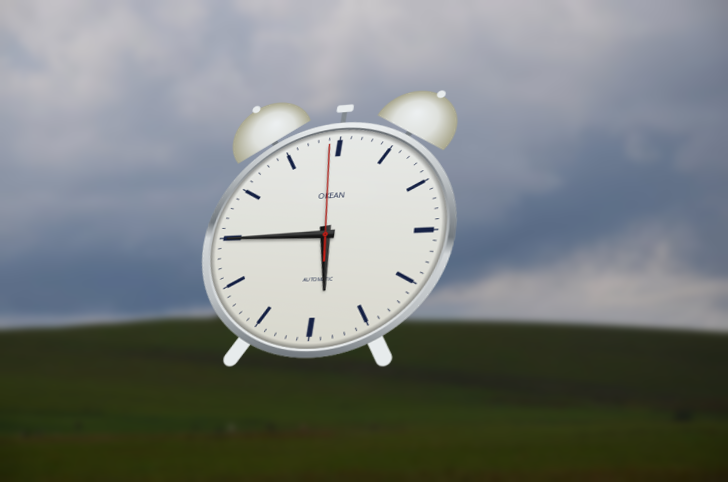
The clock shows h=5 m=44 s=59
